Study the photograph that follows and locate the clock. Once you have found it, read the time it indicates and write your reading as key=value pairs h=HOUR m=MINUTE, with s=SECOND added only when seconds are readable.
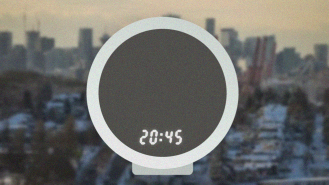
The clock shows h=20 m=45
